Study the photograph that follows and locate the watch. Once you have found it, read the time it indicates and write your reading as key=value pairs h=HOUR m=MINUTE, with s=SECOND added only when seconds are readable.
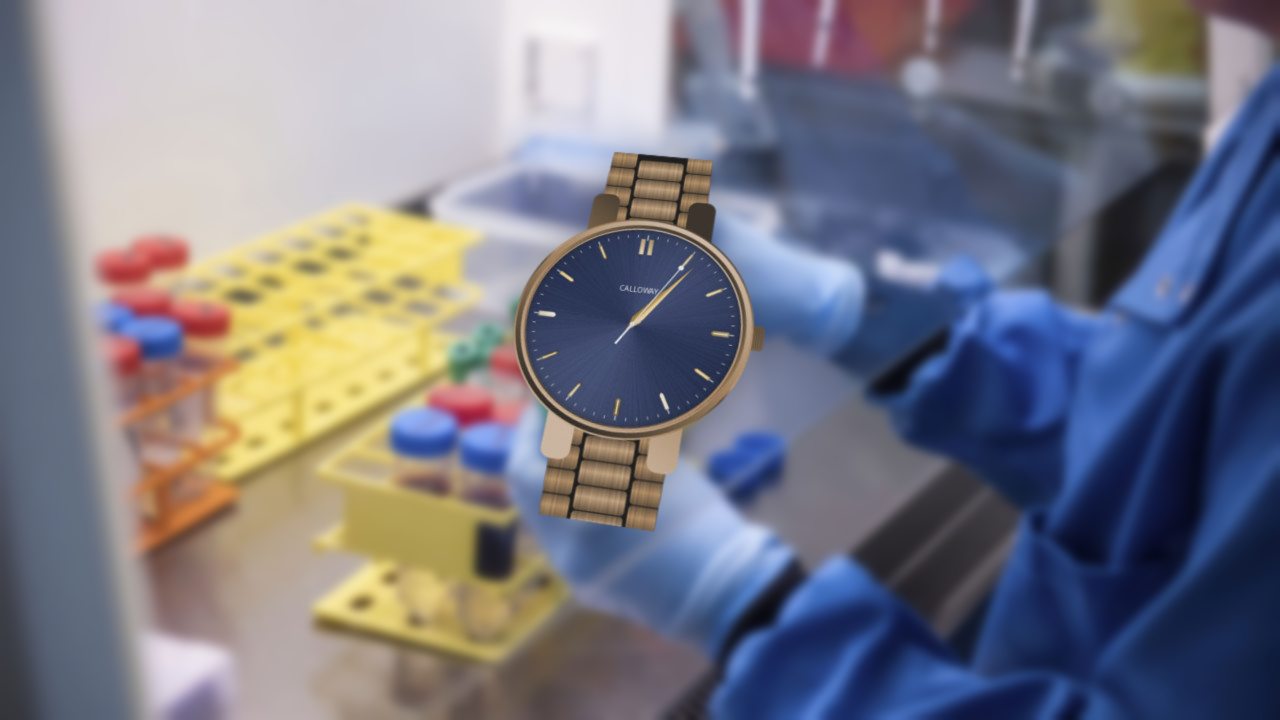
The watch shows h=1 m=6 s=5
